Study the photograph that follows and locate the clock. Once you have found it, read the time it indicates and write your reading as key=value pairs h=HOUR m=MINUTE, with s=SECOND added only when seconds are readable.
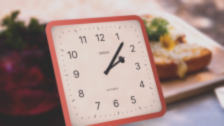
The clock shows h=2 m=7
